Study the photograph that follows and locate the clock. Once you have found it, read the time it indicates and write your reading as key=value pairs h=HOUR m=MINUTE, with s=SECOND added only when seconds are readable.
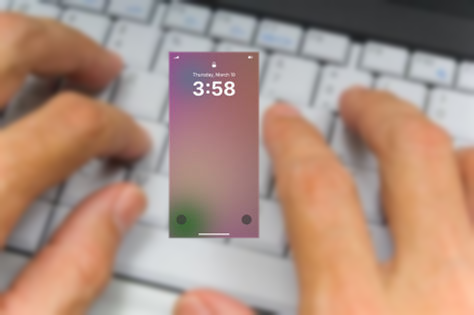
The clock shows h=3 m=58
